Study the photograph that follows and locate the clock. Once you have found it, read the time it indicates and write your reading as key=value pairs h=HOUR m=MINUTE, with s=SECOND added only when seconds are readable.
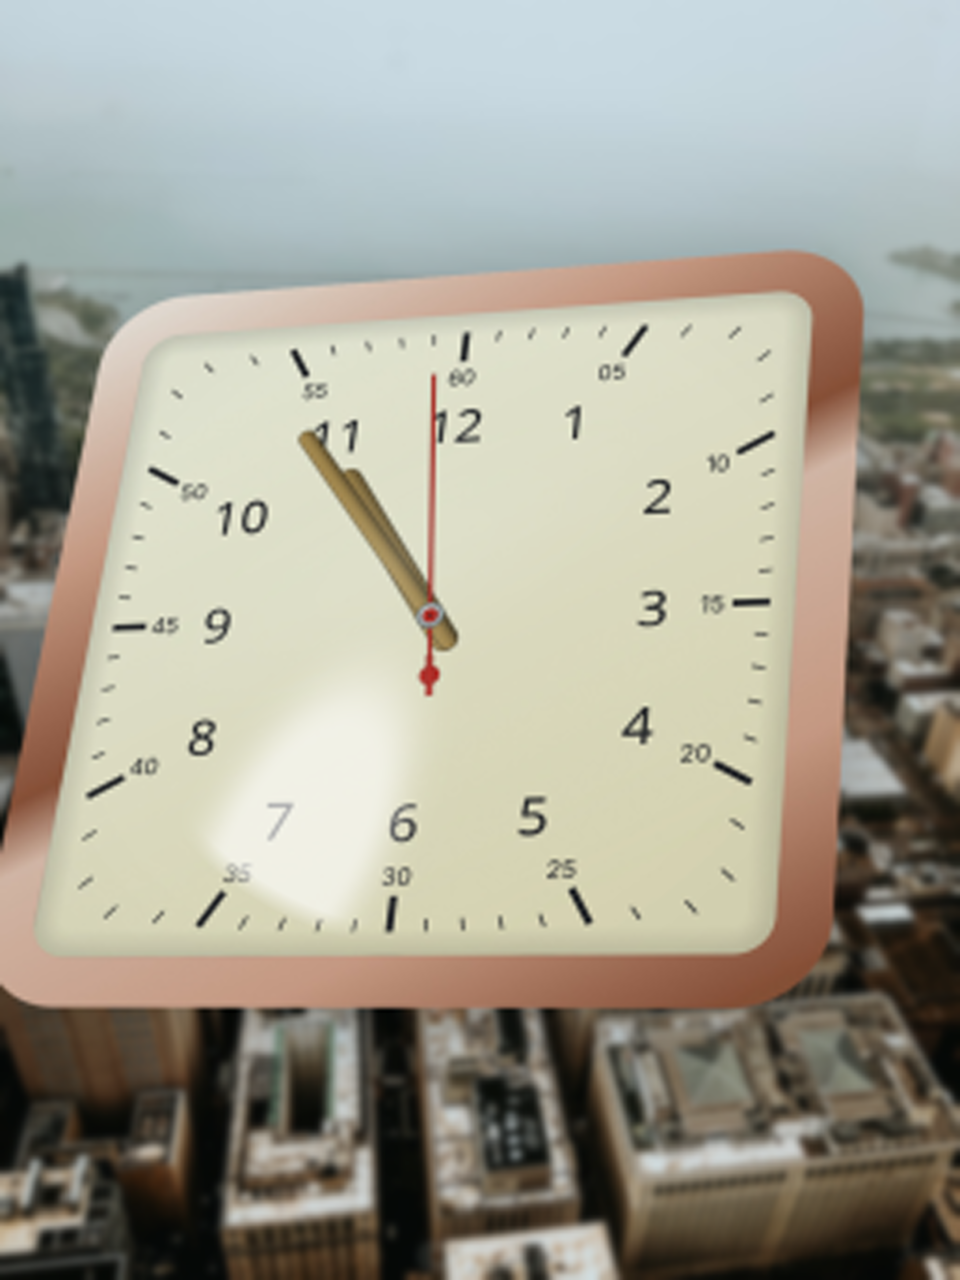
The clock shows h=10 m=53 s=59
